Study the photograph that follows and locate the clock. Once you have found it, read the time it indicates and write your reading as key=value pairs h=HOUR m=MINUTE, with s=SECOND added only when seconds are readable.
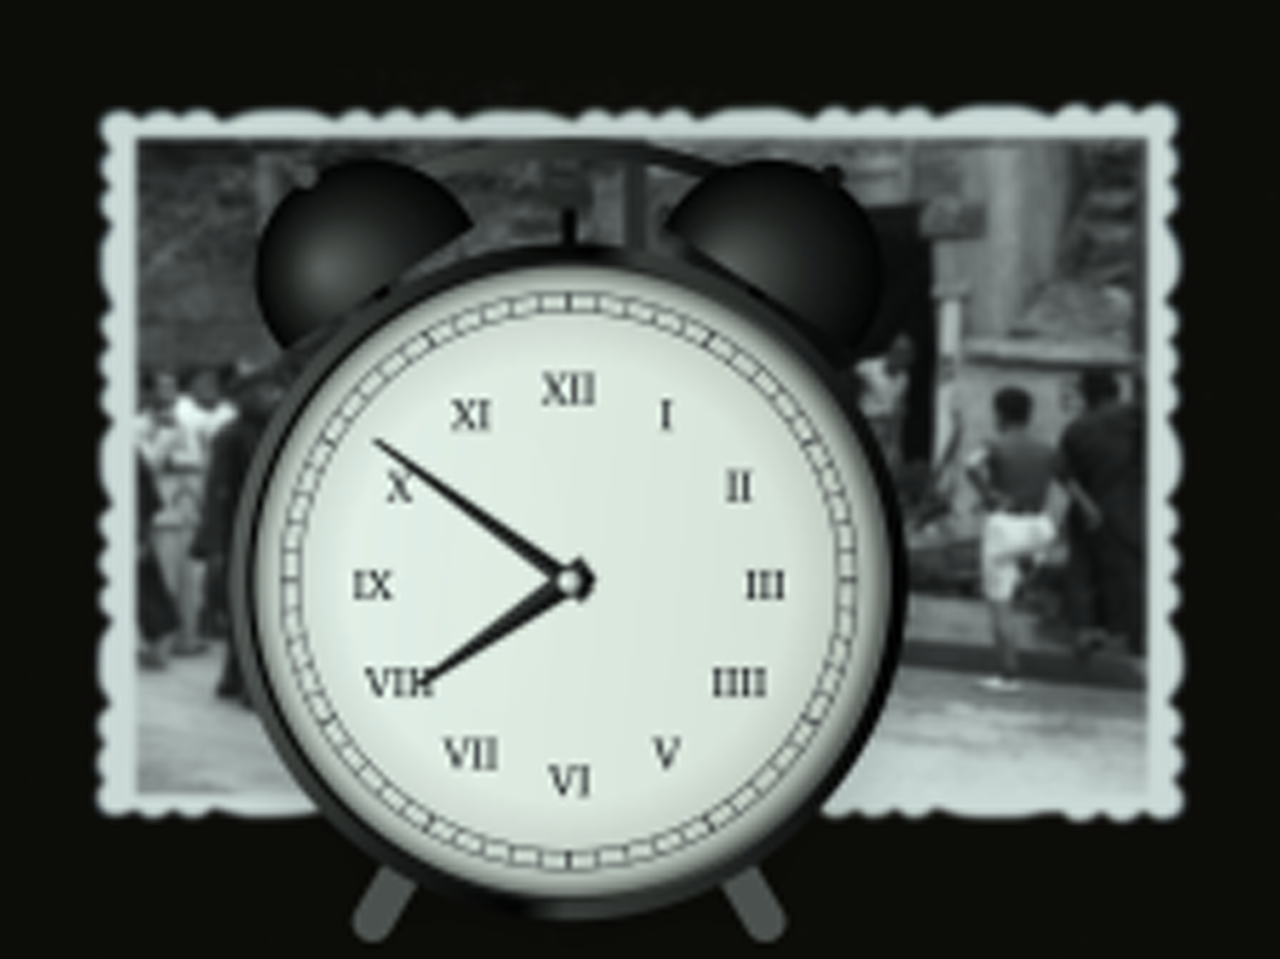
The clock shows h=7 m=51
